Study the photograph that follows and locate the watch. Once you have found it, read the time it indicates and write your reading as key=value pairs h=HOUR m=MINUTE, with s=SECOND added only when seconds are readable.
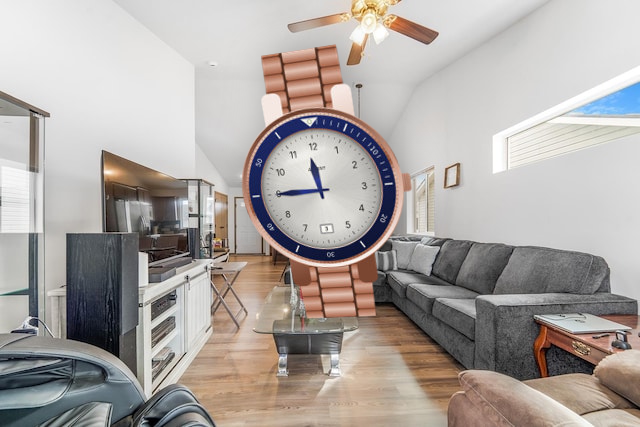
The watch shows h=11 m=45
